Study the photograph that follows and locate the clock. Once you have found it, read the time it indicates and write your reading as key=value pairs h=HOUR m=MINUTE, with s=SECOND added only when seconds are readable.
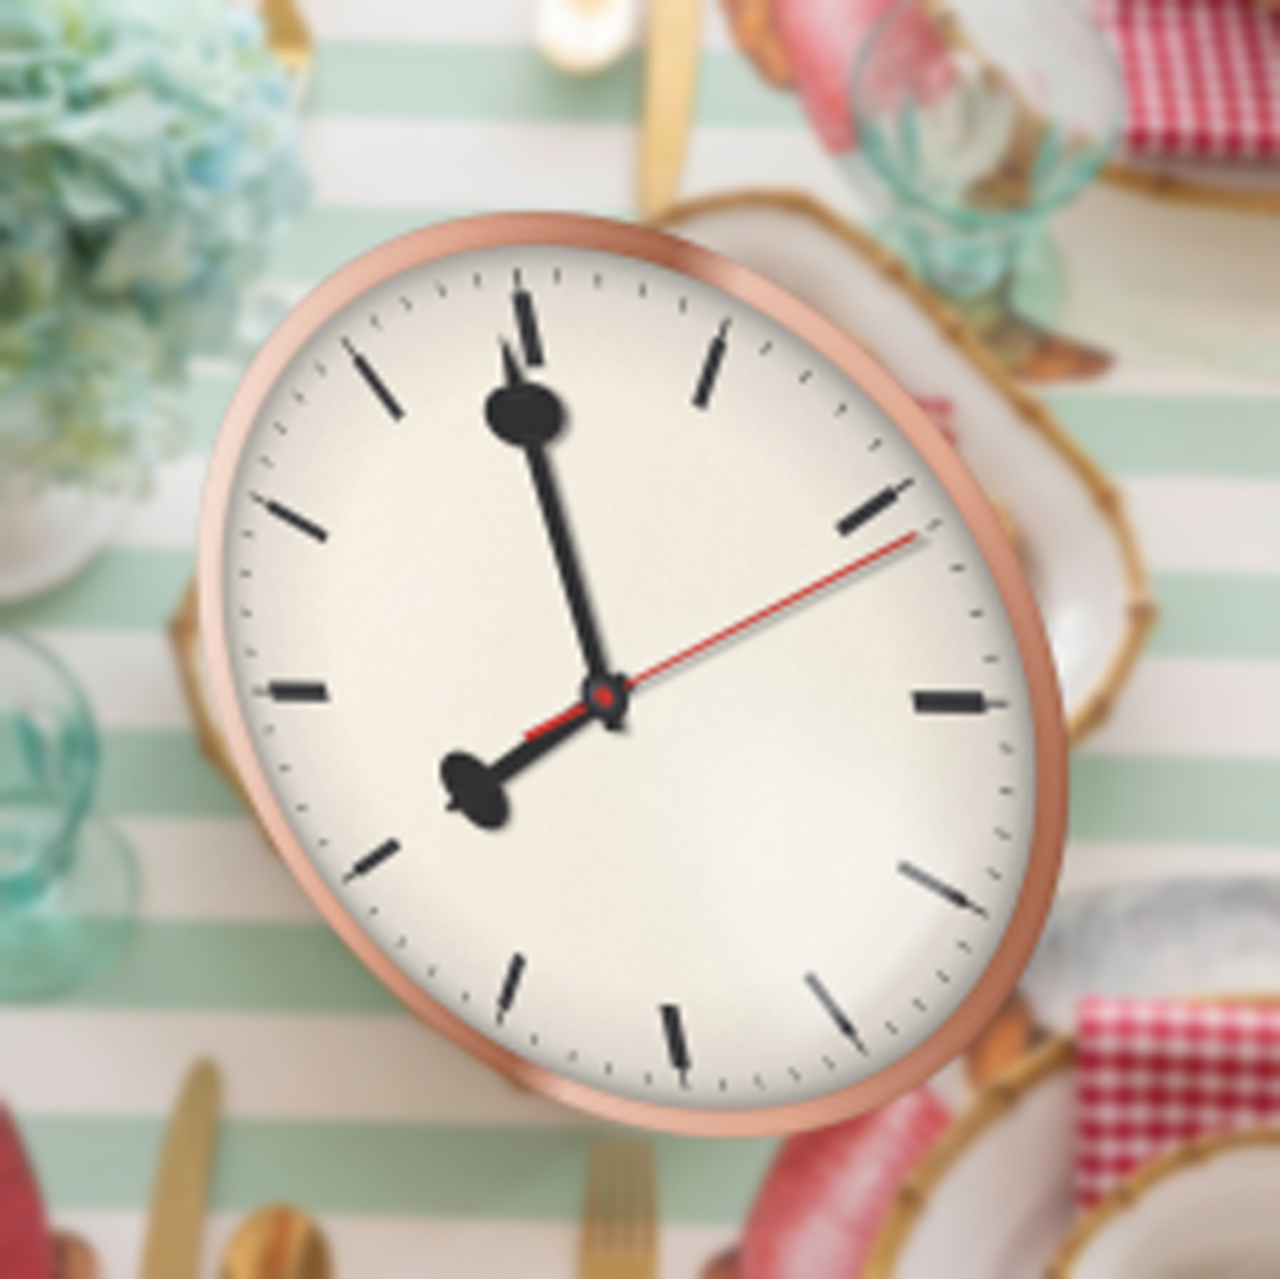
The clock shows h=7 m=59 s=11
